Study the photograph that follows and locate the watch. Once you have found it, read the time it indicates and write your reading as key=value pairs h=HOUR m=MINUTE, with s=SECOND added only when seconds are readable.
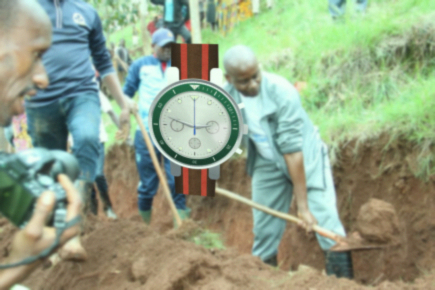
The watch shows h=2 m=48
